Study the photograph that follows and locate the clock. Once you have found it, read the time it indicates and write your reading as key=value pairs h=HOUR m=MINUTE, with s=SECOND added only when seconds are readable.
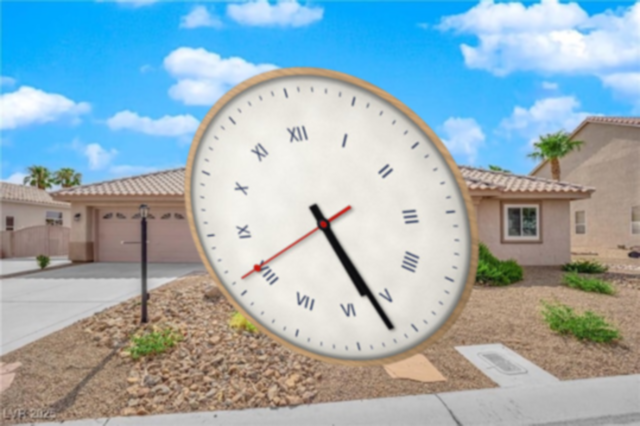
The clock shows h=5 m=26 s=41
